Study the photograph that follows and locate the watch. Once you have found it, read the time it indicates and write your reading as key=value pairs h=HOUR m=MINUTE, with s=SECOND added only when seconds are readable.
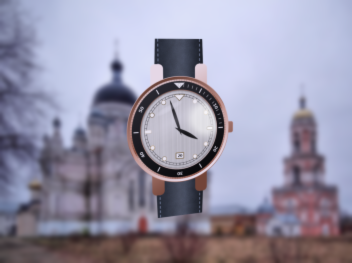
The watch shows h=3 m=57
